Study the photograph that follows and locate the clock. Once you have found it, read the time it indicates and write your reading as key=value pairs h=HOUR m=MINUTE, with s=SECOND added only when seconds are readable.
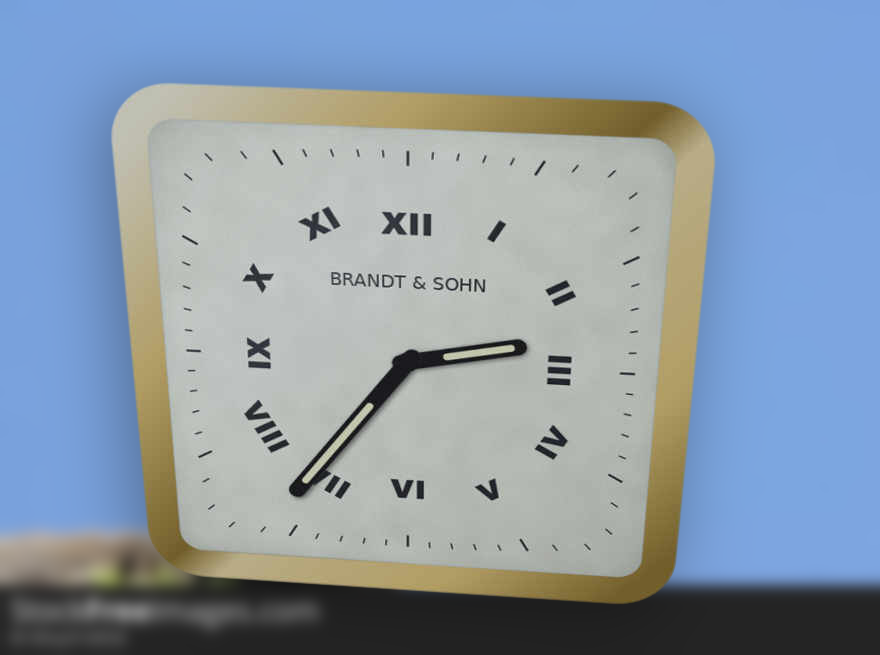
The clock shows h=2 m=36
